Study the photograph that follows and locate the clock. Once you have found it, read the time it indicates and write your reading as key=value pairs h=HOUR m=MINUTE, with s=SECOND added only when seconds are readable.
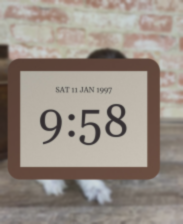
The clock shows h=9 m=58
